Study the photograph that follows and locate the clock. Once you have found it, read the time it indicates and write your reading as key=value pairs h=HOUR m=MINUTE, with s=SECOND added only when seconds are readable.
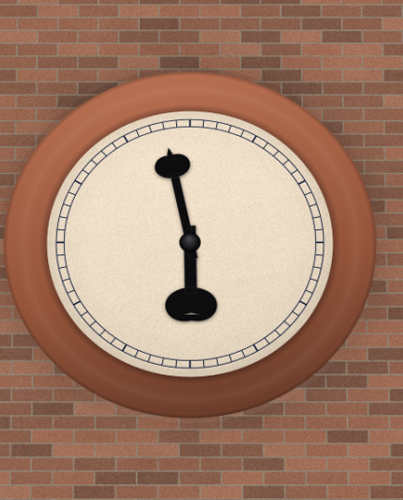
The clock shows h=5 m=58
